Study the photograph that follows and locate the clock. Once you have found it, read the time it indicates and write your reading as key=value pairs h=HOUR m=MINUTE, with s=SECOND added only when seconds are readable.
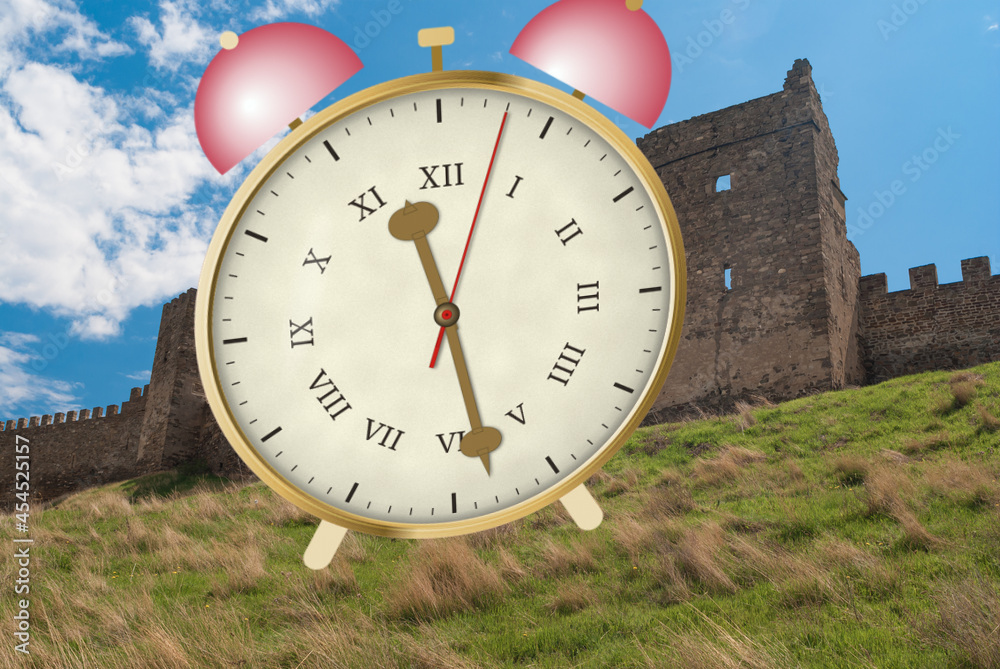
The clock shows h=11 m=28 s=3
